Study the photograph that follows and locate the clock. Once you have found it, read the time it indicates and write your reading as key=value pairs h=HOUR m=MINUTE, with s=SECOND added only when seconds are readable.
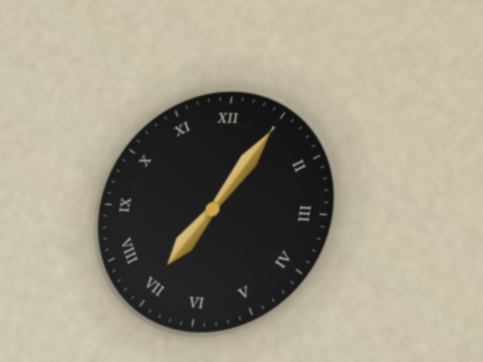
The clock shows h=7 m=5
